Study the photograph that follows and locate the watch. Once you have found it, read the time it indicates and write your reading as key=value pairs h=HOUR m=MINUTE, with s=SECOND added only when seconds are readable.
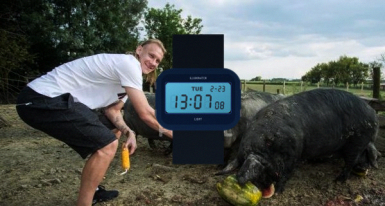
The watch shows h=13 m=7 s=8
